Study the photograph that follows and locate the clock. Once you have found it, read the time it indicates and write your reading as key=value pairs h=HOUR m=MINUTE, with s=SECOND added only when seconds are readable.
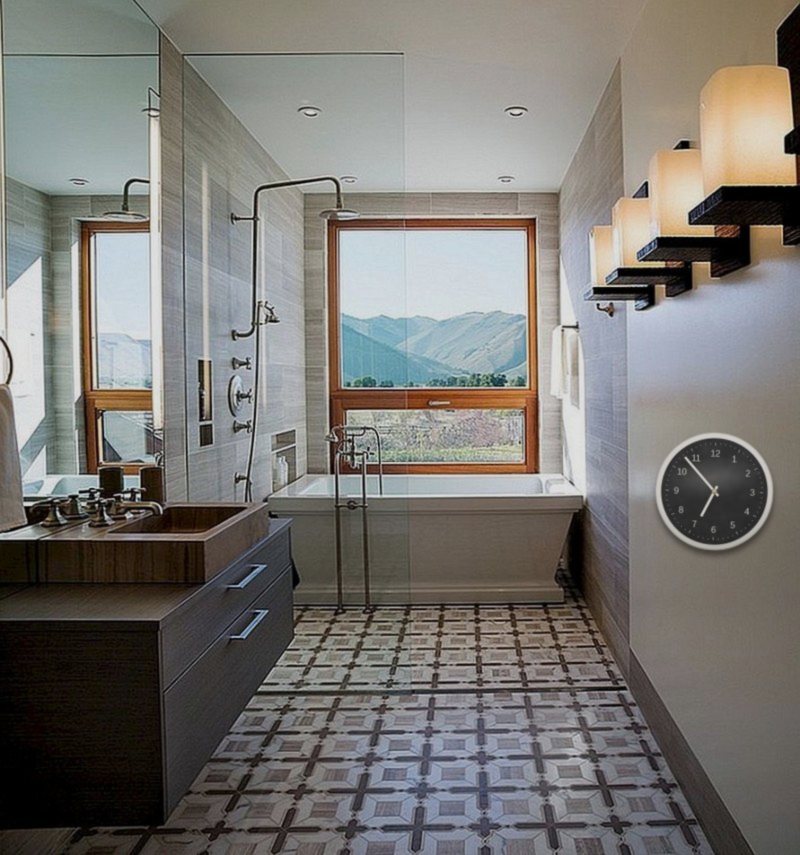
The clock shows h=6 m=53
